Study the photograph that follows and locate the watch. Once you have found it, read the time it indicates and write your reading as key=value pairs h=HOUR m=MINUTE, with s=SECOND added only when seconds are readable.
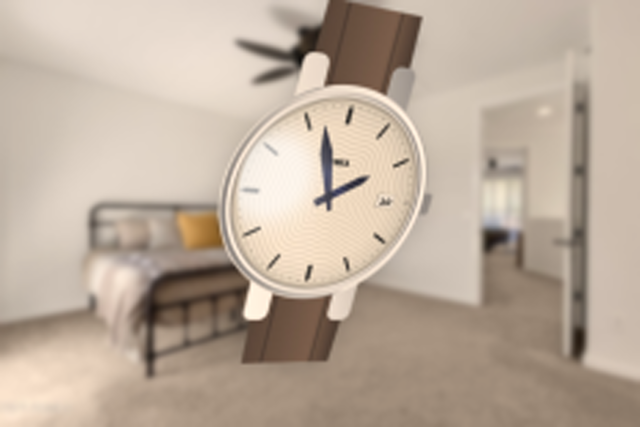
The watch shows h=1 m=57
